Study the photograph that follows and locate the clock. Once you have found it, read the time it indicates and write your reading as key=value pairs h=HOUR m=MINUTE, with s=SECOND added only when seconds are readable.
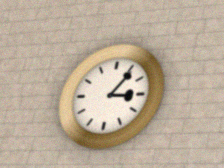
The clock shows h=3 m=6
